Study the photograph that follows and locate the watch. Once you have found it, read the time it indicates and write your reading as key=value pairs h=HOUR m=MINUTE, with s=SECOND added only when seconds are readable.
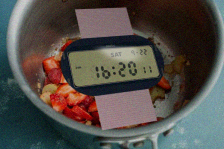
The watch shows h=16 m=20 s=11
